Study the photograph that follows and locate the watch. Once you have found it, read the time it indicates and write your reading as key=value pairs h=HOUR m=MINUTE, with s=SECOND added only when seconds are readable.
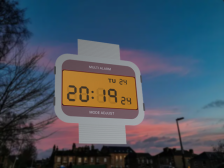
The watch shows h=20 m=19 s=24
